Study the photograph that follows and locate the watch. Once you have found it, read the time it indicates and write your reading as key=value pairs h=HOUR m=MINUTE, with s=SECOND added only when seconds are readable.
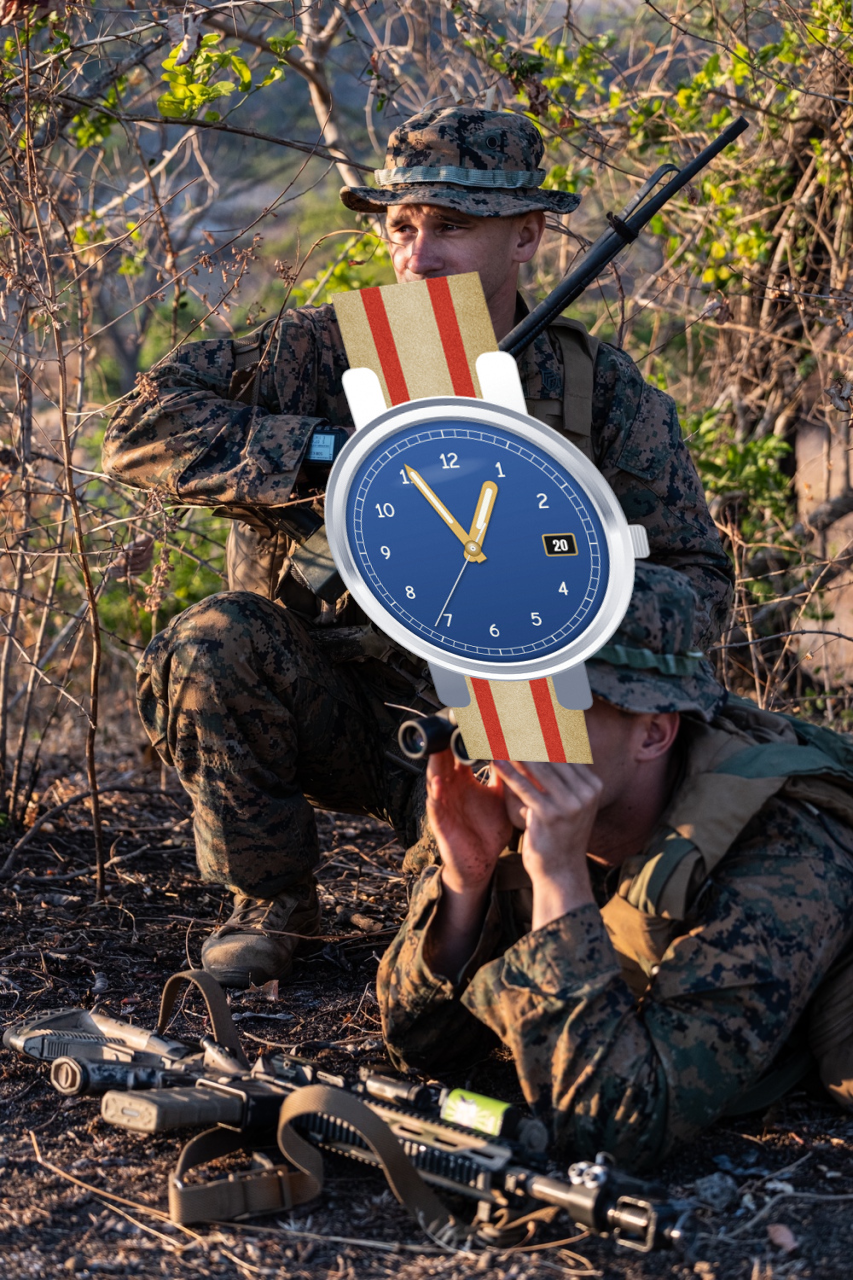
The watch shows h=12 m=55 s=36
